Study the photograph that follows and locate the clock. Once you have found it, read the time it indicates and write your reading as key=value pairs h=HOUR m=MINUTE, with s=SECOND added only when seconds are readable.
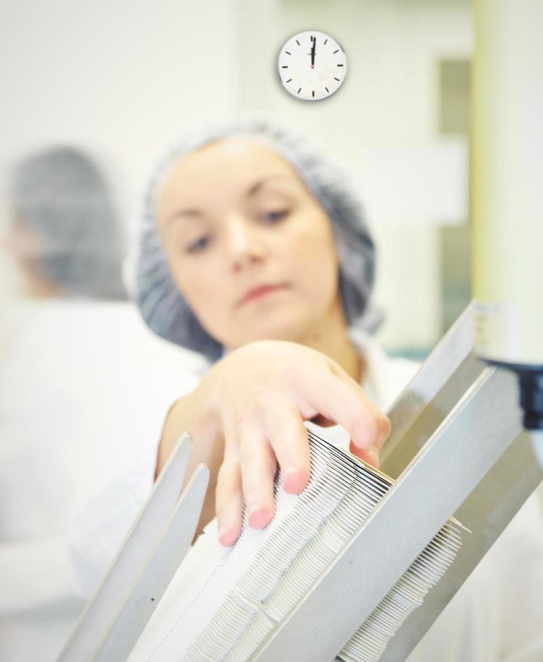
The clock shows h=12 m=1
